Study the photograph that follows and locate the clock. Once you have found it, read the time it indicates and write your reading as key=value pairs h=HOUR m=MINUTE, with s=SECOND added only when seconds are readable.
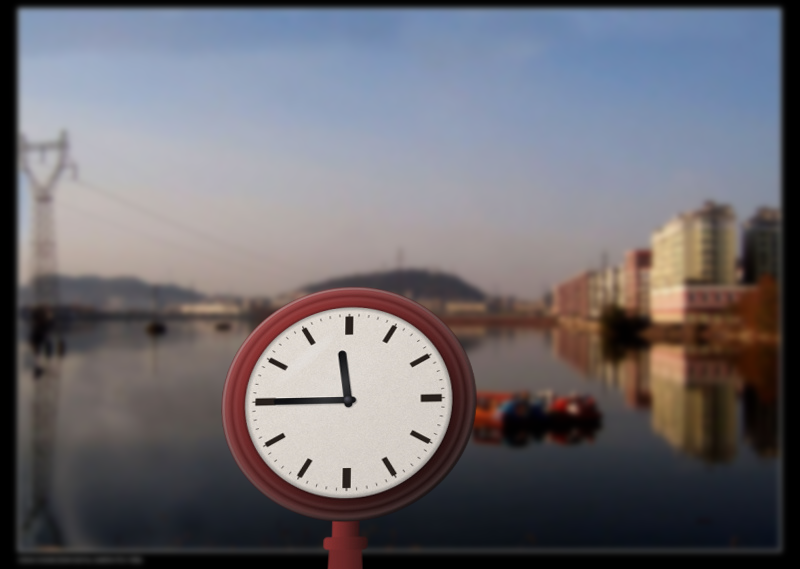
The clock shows h=11 m=45
